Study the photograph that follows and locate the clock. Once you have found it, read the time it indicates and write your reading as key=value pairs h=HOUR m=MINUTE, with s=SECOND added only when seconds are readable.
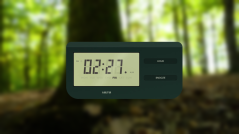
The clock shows h=2 m=27
